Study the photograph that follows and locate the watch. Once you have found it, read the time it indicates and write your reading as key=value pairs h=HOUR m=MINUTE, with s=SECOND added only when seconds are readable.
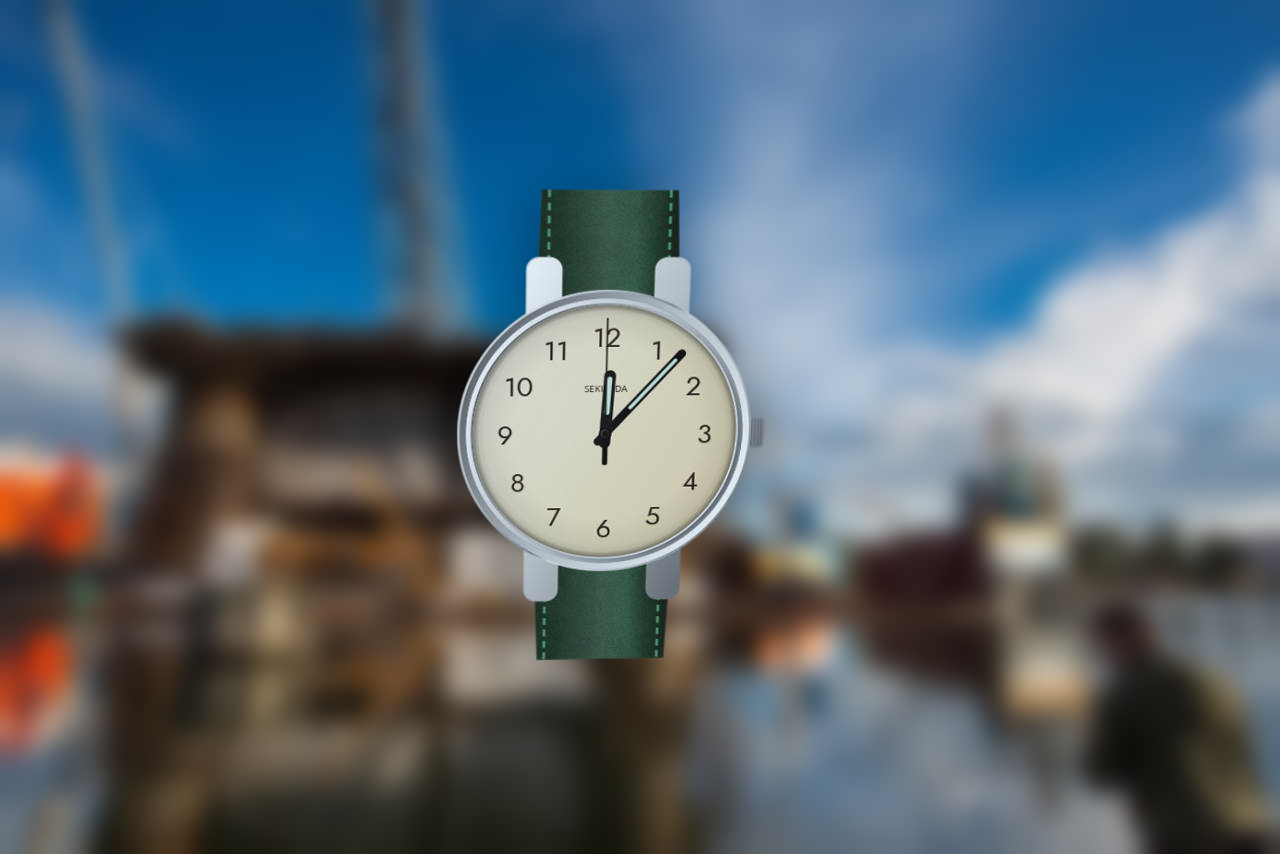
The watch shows h=12 m=7 s=0
